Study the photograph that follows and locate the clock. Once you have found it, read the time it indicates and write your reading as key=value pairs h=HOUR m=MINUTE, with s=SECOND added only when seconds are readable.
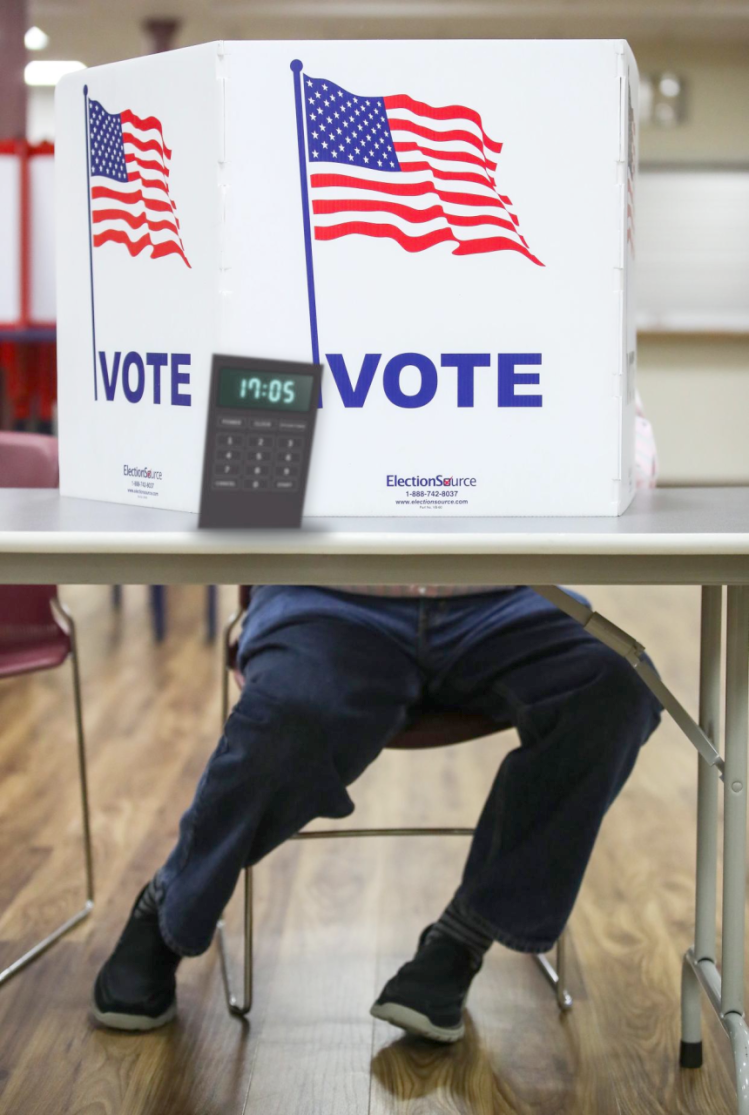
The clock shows h=17 m=5
